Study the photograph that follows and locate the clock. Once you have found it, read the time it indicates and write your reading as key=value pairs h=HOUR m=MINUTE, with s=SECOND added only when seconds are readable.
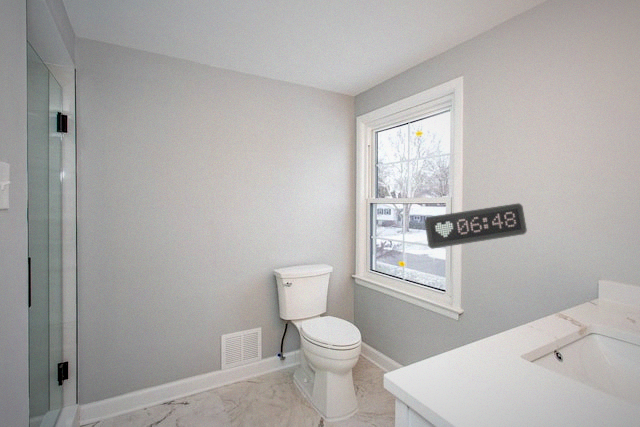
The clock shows h=6 m=48
